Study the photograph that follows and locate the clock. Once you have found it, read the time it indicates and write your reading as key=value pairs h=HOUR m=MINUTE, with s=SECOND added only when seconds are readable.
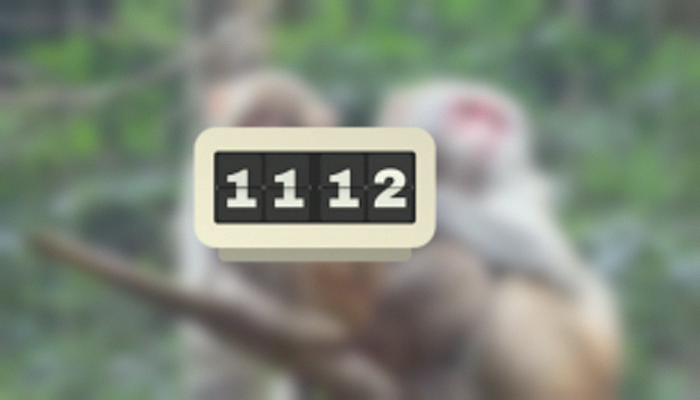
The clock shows h=11 m=12
